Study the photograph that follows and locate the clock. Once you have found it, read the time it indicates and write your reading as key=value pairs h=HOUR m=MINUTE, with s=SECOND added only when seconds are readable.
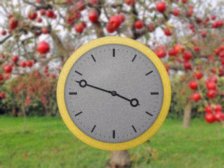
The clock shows h=3 m=48
